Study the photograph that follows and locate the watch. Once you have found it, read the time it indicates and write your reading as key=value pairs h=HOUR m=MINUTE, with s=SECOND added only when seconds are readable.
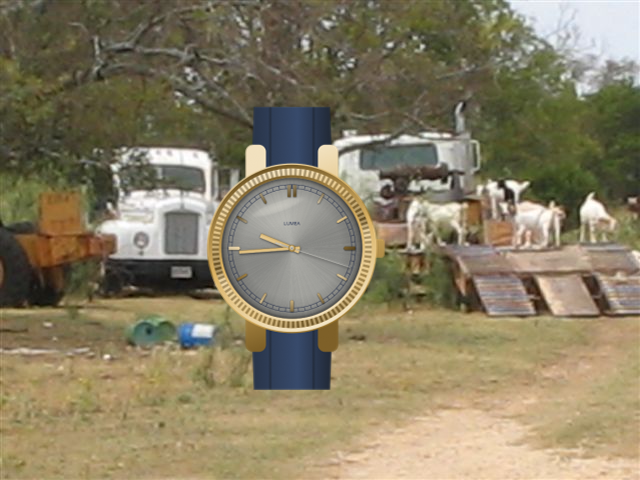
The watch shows h=9 m=44 s=18
